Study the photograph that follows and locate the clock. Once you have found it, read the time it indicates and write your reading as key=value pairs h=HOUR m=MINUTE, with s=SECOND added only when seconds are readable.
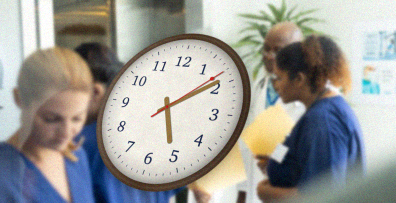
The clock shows h=5 m=9 s=8
